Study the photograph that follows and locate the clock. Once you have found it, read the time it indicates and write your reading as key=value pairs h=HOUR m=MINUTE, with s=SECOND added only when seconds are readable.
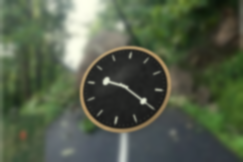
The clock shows h=9 m=20
